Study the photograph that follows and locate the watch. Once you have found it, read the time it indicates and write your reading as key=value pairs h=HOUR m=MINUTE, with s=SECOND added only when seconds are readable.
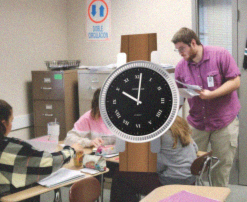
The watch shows h=10 m=1
